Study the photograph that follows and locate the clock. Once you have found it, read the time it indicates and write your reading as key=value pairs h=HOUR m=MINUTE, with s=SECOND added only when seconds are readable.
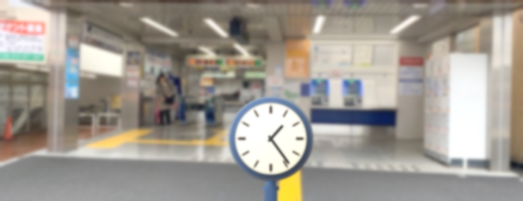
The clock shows h=1 m=24
